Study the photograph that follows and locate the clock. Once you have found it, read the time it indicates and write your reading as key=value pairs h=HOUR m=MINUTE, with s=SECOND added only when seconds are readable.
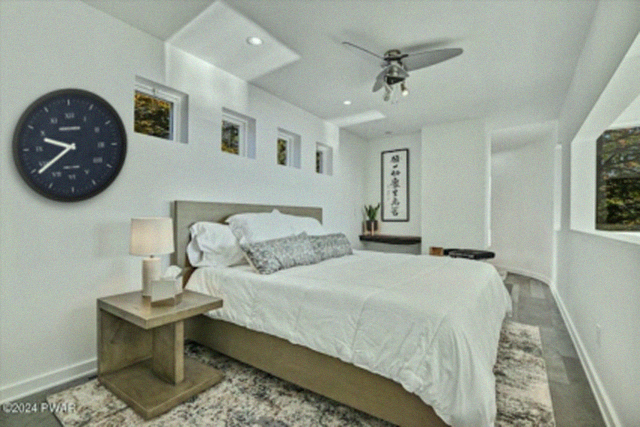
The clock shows h=9 m=39
